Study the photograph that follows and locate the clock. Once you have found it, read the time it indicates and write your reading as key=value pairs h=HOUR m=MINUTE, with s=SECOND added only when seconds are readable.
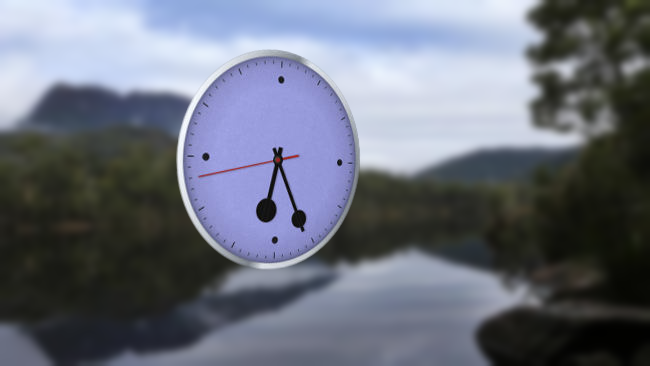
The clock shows h=6 m=25 s=43
